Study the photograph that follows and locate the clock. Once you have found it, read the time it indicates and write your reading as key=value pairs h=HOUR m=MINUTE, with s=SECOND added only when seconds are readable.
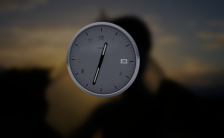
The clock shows h=12 m=33
